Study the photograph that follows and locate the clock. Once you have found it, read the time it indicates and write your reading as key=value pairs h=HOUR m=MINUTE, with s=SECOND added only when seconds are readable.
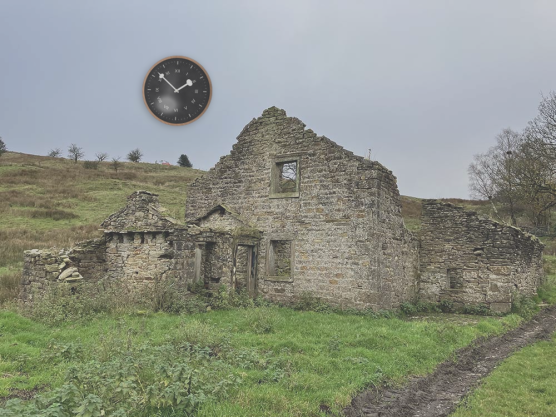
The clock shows h=1 m=52
